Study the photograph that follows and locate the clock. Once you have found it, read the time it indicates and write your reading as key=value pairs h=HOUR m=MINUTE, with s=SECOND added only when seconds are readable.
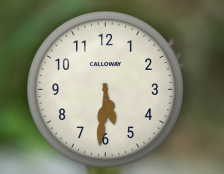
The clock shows h=5 m=31
